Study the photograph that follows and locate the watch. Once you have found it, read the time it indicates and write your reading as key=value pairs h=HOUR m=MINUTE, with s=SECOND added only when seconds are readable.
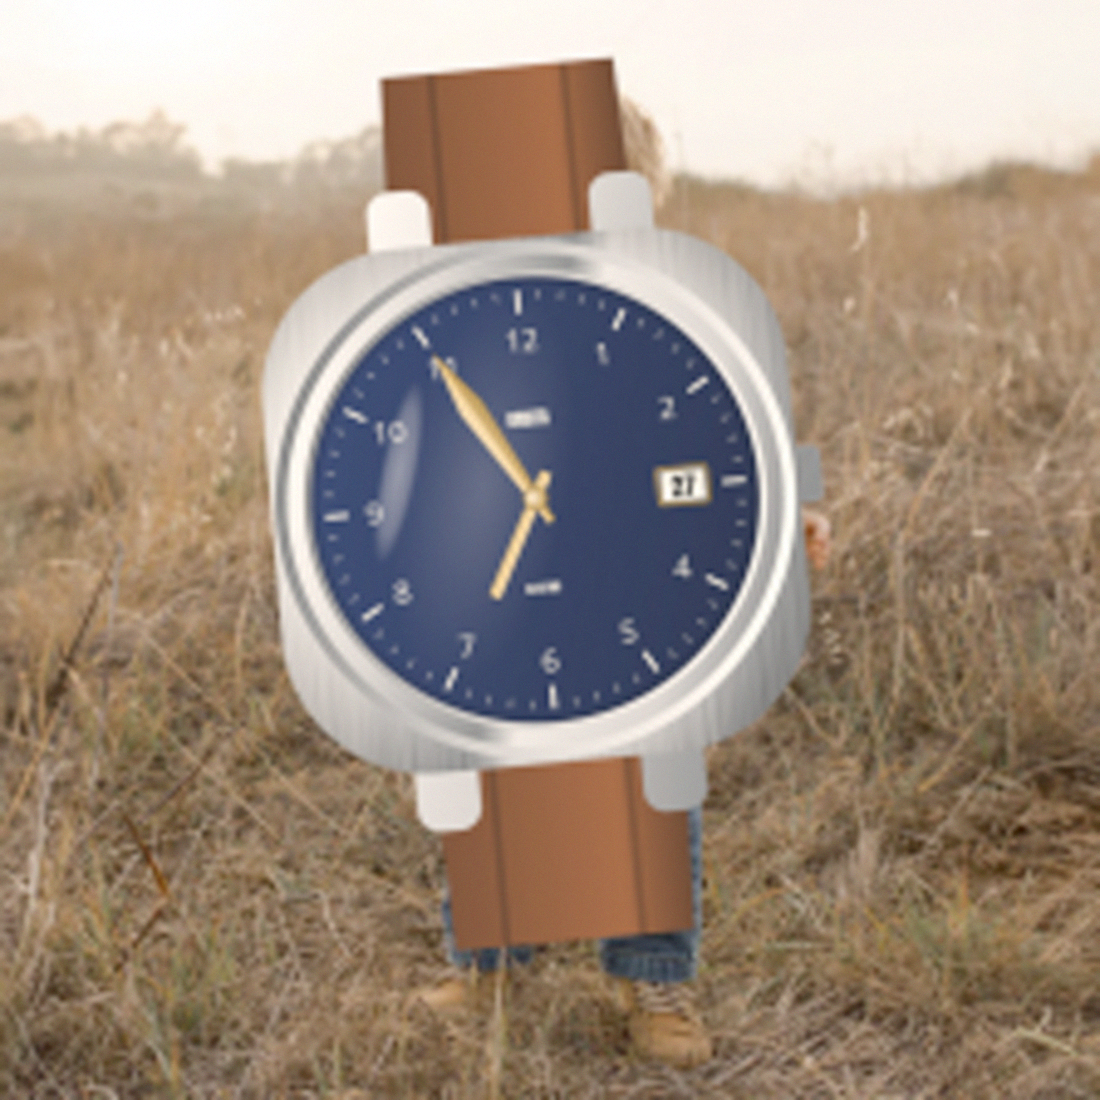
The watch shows h=6 m=55
